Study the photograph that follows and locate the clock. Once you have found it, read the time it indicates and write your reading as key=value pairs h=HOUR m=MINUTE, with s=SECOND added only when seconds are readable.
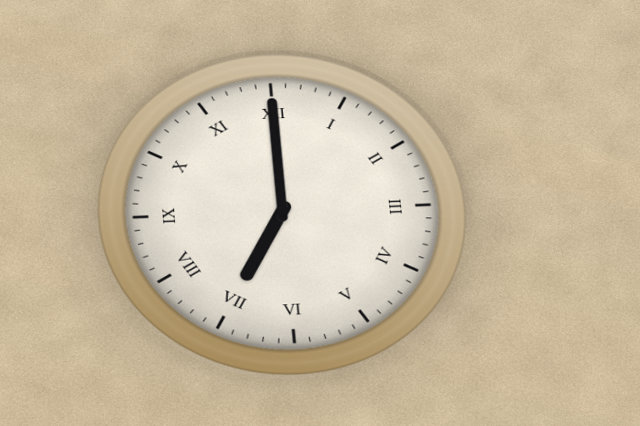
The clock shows h=7 m=0
